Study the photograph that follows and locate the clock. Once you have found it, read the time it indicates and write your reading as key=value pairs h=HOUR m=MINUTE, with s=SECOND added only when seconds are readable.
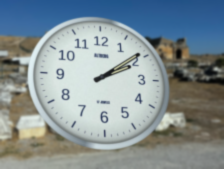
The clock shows h=2 m=9
